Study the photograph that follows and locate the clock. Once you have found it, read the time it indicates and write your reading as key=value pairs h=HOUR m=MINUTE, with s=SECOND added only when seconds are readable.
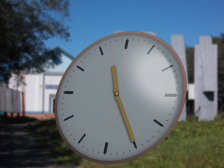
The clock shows h=11 m=25
